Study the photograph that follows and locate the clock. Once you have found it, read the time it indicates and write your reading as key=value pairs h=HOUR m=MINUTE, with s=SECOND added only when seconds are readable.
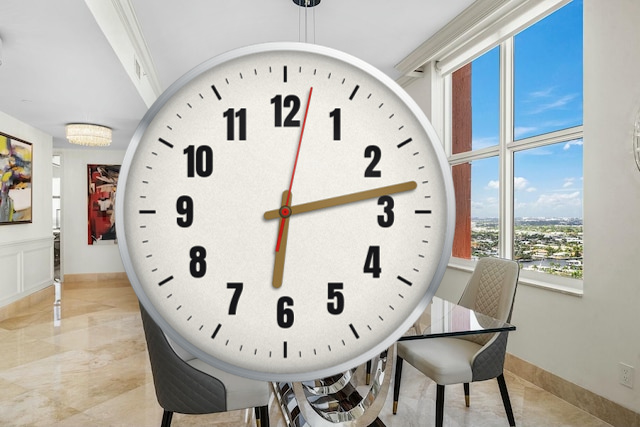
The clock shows h=6 m=13 s=2
